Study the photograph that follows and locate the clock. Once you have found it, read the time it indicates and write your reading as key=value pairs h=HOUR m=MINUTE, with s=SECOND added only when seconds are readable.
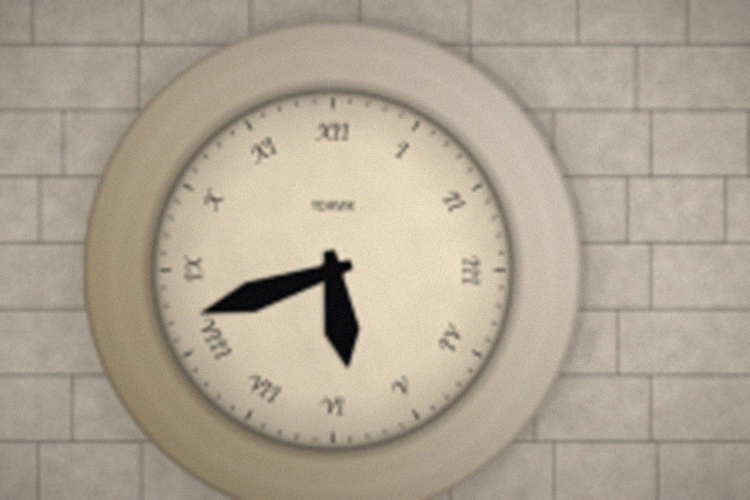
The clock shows h=5 m=42
